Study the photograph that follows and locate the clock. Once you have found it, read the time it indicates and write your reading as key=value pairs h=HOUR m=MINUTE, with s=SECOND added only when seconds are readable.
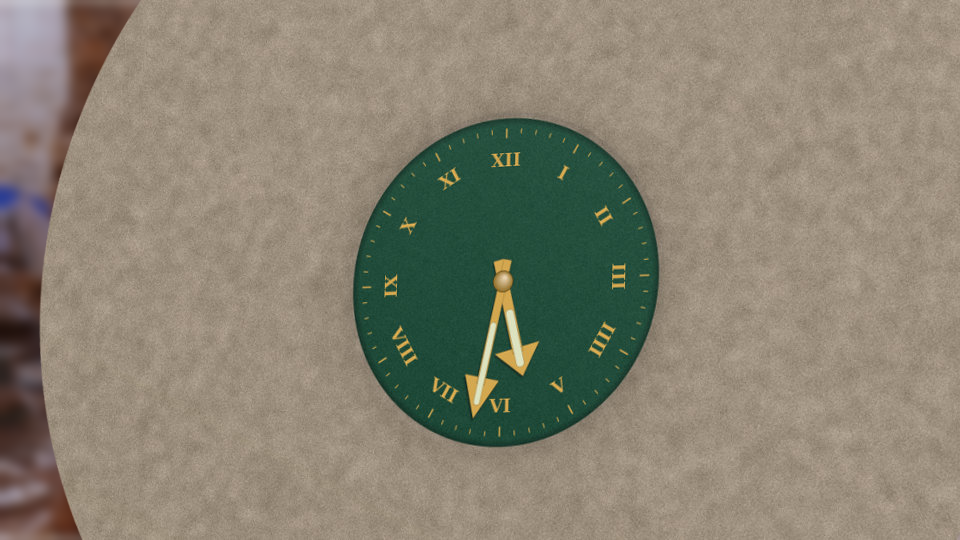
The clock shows h=5 m=32
